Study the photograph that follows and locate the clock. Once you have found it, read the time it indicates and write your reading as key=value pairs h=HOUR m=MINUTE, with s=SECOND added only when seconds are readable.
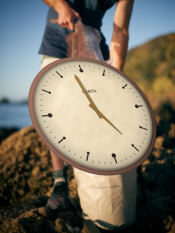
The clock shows h=4 m=58
